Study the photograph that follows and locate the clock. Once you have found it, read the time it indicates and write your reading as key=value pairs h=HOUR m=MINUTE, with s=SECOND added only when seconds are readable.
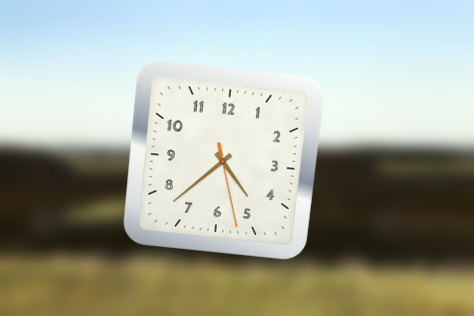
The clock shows h=4 m=37 s=27
